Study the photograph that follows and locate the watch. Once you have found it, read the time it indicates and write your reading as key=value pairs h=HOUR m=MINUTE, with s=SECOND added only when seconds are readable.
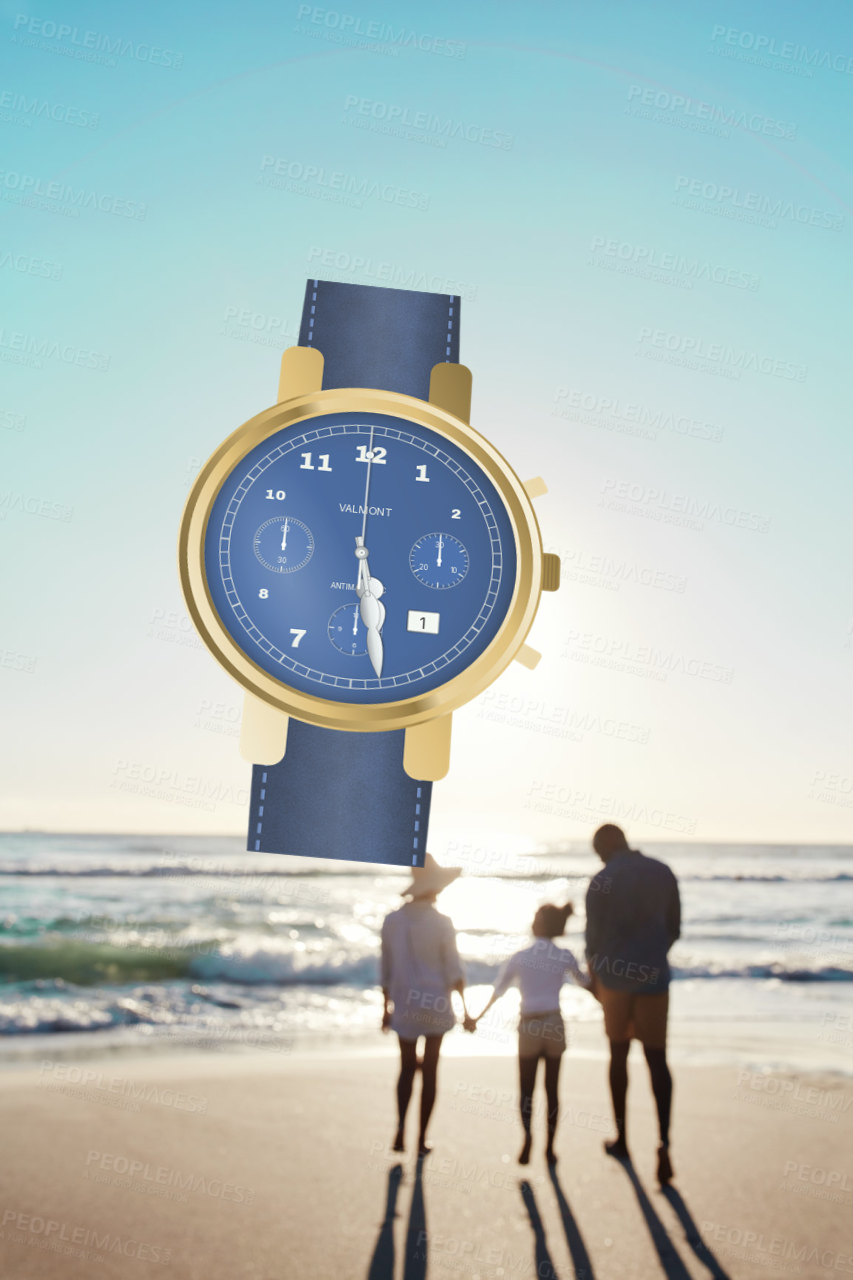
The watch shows h=5 m=28
